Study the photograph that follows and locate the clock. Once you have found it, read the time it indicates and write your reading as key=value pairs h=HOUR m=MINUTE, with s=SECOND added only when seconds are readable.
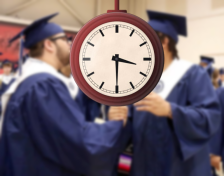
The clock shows h=3 m=30
